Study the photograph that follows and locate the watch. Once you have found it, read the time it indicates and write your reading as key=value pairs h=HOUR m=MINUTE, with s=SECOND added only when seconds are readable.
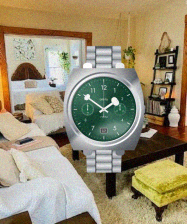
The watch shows h=1 m=51
